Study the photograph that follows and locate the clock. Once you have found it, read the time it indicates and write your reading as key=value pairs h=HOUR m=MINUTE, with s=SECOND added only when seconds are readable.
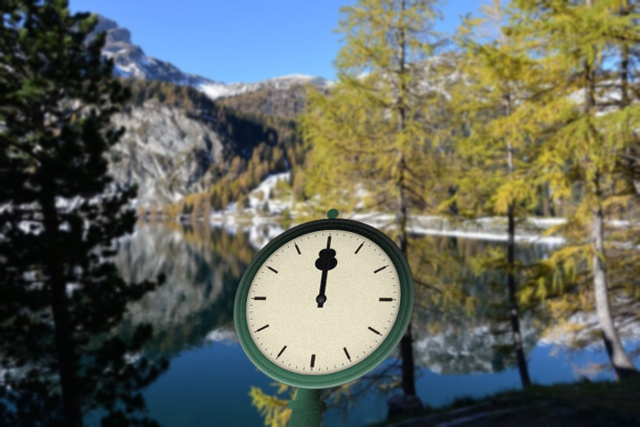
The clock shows h=12 m=0
